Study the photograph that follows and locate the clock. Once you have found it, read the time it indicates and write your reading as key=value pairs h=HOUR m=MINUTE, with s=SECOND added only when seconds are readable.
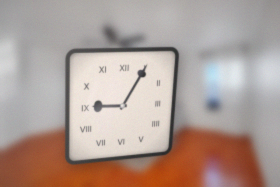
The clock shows h=9 m=5
